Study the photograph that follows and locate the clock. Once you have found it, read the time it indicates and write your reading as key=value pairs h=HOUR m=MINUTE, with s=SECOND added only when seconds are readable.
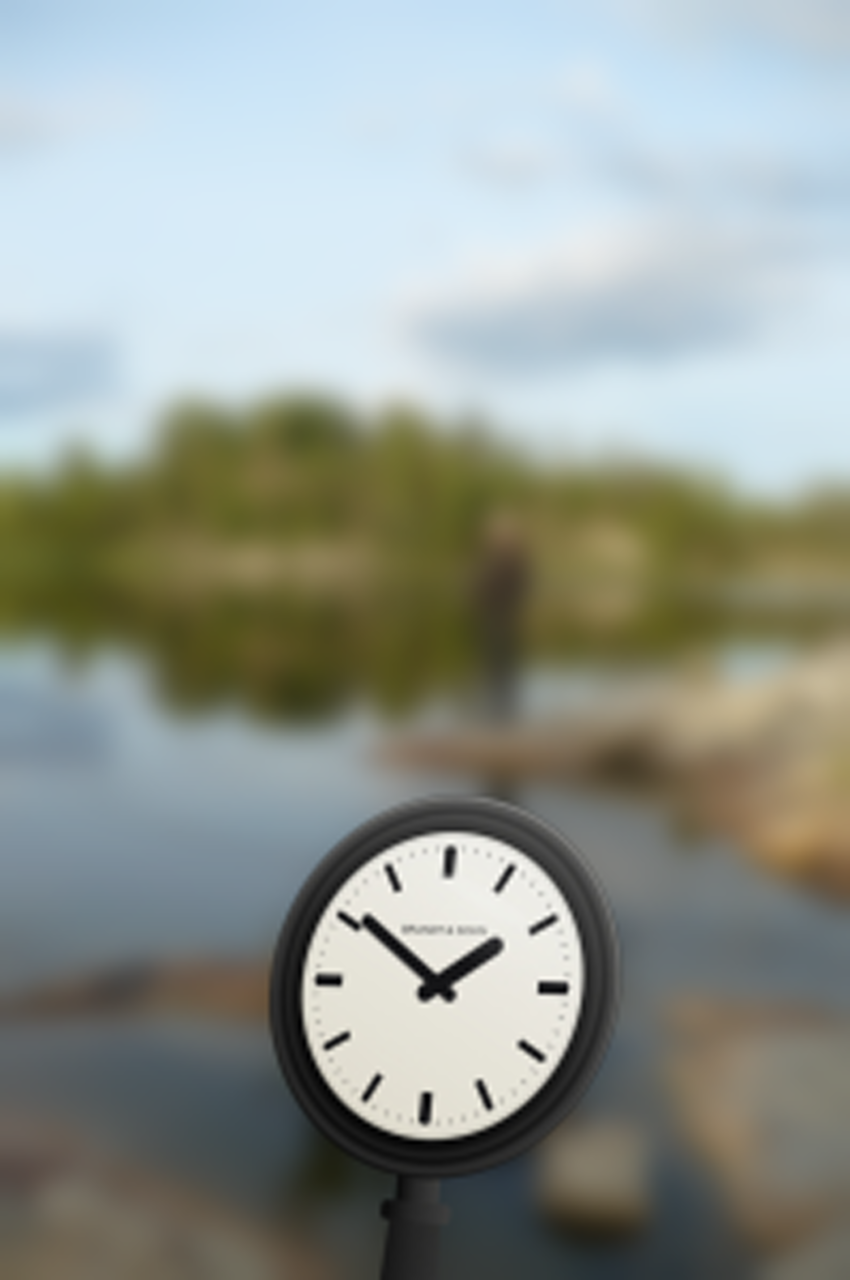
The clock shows h=1 m=51
